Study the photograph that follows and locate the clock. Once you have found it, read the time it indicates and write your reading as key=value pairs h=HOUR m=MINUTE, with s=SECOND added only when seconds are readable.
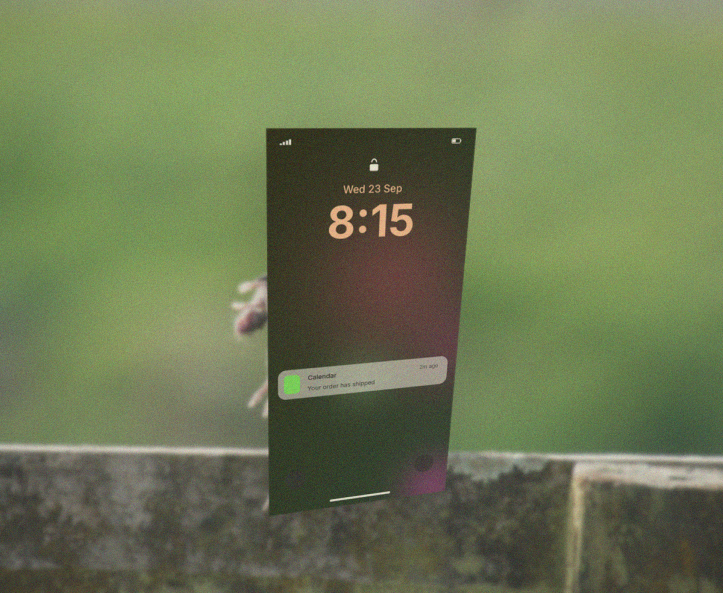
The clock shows h=8 m=15
